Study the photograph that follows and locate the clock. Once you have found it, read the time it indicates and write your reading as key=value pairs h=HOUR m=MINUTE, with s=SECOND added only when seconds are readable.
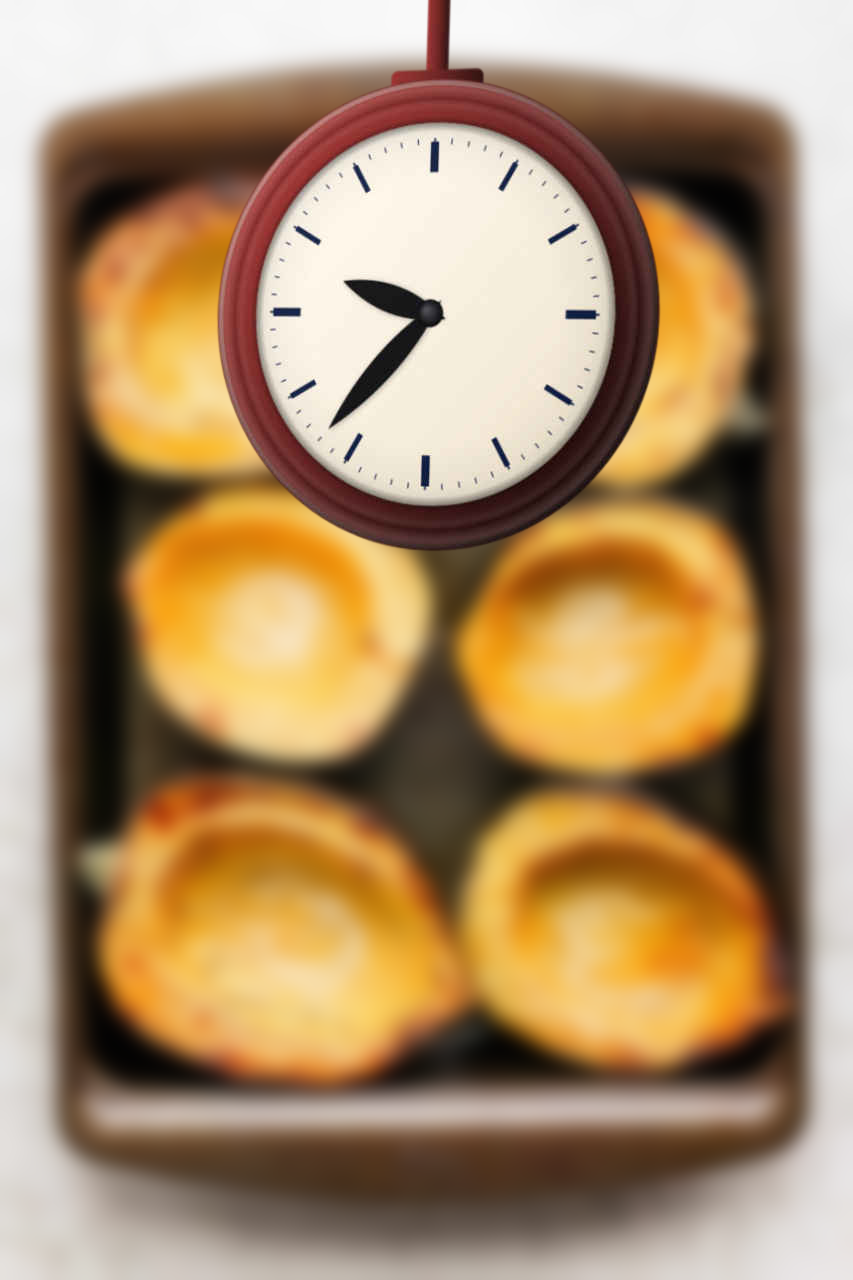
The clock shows h=9 m=37
